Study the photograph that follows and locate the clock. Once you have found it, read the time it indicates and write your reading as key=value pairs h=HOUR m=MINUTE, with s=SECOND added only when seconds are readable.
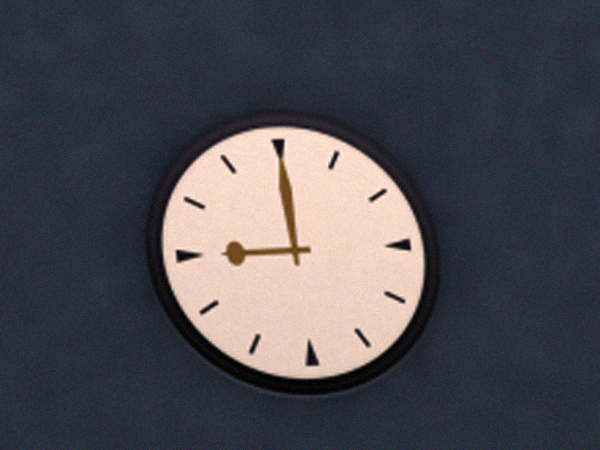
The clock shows h=9 m=0
